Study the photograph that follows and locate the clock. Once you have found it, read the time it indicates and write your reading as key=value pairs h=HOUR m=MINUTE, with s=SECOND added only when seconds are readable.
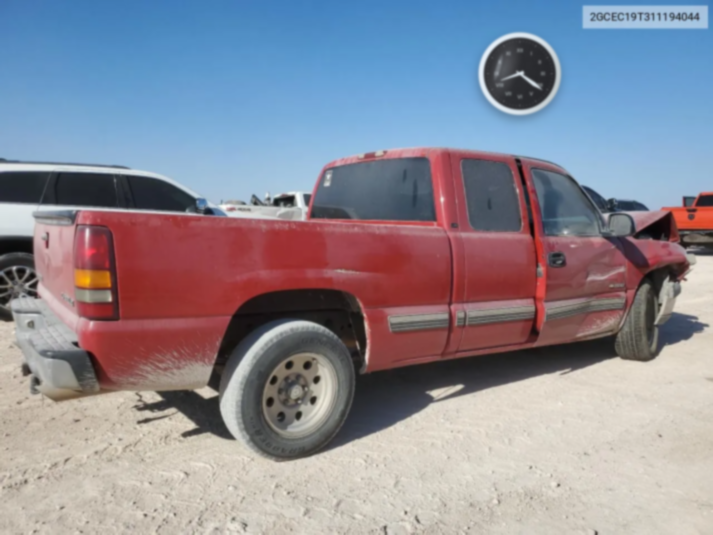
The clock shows h=8 m=21
